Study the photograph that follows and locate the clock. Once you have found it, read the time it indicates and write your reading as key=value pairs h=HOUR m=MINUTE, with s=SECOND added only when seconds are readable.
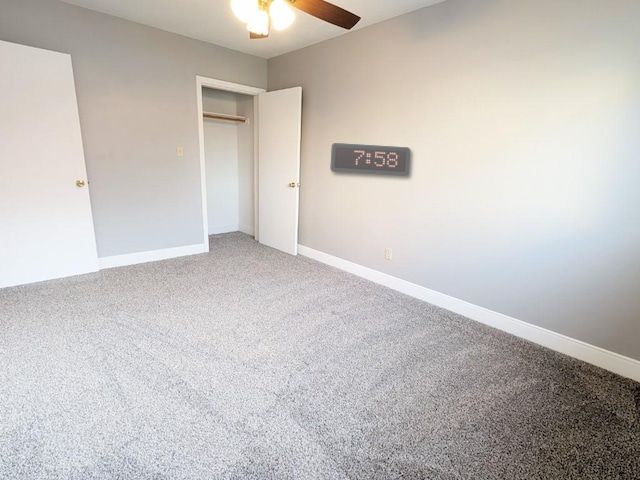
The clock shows h=7 m=58
